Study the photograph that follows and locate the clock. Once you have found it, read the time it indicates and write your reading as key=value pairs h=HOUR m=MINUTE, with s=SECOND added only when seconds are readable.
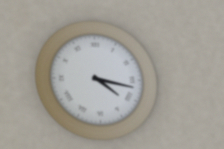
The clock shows h=4 m=17
